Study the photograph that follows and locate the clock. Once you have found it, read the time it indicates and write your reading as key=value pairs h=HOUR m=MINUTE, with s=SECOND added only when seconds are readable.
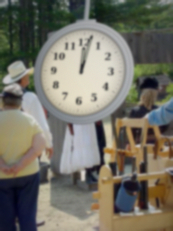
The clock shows h=12 m=2
